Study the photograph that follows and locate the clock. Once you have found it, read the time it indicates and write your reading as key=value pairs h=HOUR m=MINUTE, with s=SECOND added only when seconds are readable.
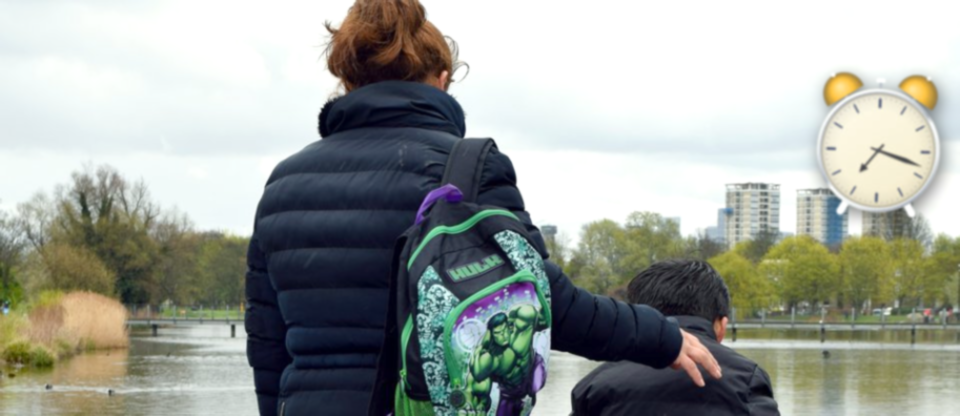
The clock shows h=7 m=18
